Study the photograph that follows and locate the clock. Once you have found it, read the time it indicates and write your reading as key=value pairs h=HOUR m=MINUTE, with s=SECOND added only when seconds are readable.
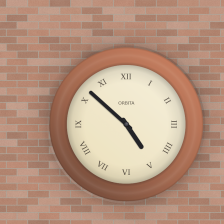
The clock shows h=4 m=52
